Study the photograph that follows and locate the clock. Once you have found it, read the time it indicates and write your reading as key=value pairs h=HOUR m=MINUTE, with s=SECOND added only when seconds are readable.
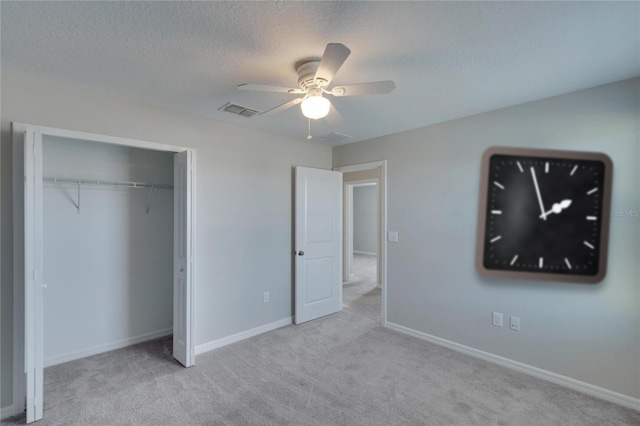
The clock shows h=1 m=57
